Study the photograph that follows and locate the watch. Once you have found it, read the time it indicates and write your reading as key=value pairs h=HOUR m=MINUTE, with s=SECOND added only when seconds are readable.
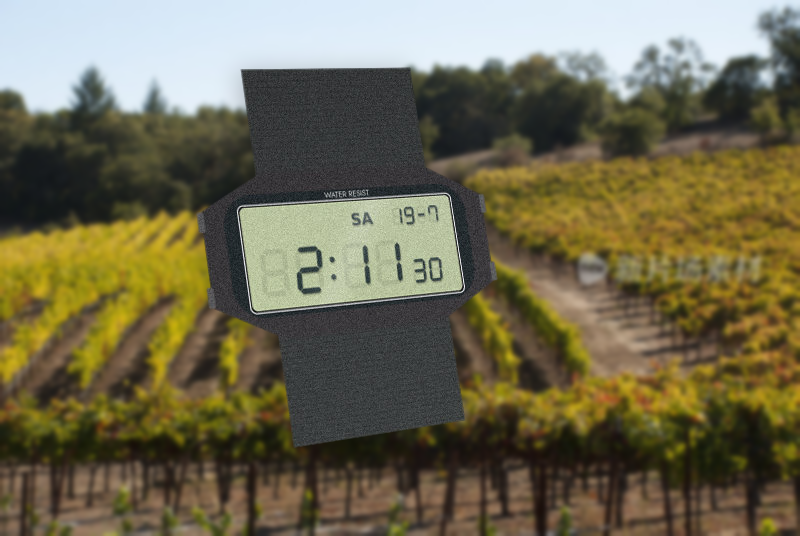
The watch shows h=2 m=11 s=30
